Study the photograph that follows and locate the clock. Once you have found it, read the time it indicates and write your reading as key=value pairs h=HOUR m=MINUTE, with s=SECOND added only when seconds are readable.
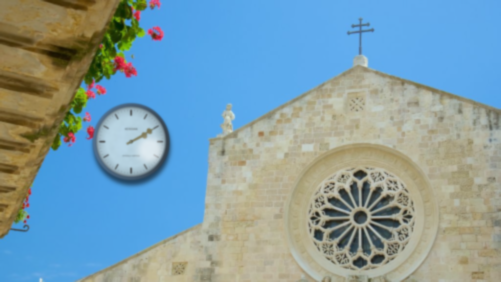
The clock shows h=2 m=10
